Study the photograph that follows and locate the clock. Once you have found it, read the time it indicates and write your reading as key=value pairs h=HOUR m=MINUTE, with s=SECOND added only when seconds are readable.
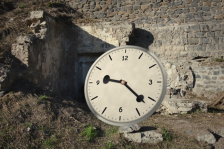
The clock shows h=9 m=22
